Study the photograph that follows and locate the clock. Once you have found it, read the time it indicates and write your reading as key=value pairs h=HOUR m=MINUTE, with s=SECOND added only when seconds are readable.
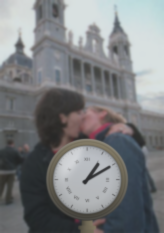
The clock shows h=1 m=10
